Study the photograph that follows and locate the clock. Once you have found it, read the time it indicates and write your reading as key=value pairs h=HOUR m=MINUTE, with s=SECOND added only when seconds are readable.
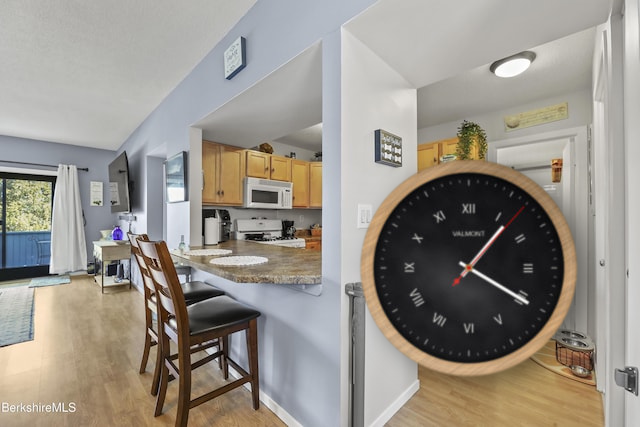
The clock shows h=1 m=20 s=7
